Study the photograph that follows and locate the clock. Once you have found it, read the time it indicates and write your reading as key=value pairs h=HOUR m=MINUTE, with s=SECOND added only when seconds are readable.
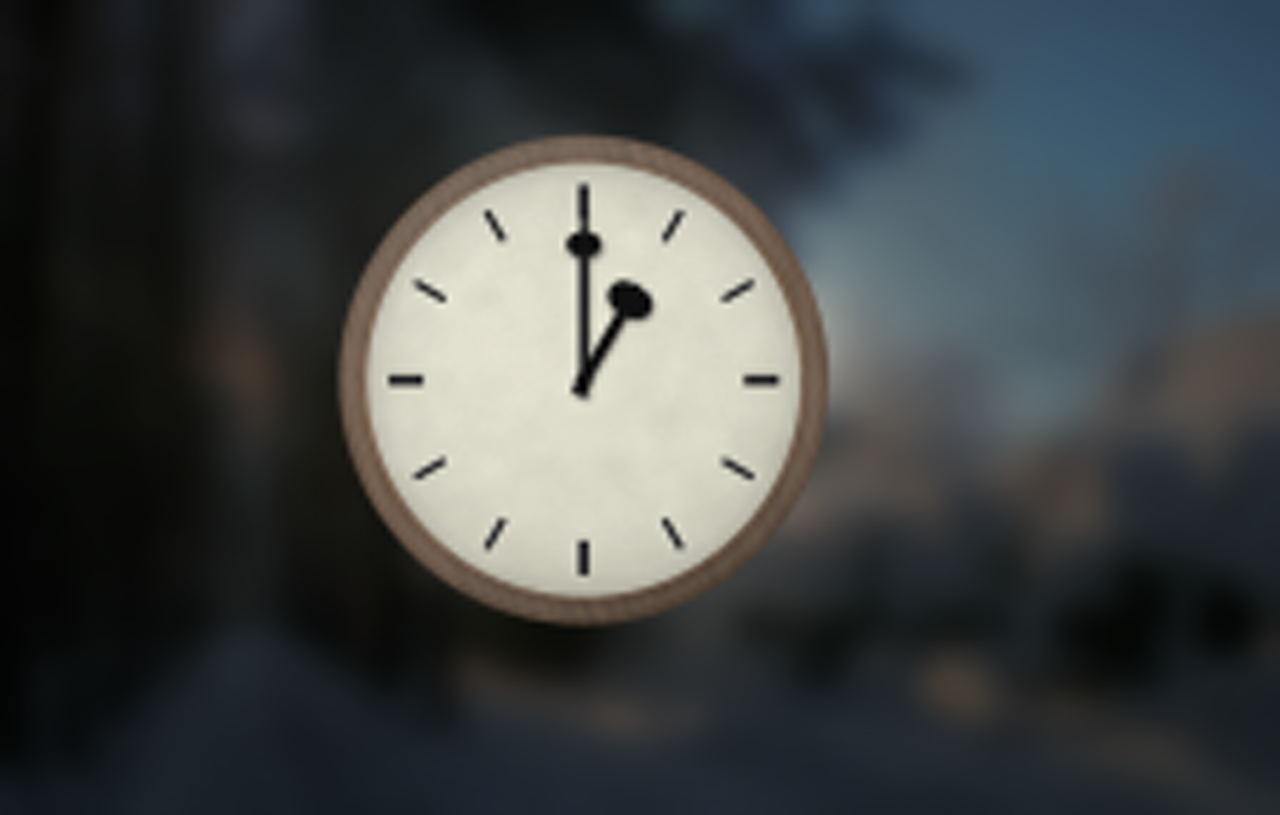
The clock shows h=1 m=0
